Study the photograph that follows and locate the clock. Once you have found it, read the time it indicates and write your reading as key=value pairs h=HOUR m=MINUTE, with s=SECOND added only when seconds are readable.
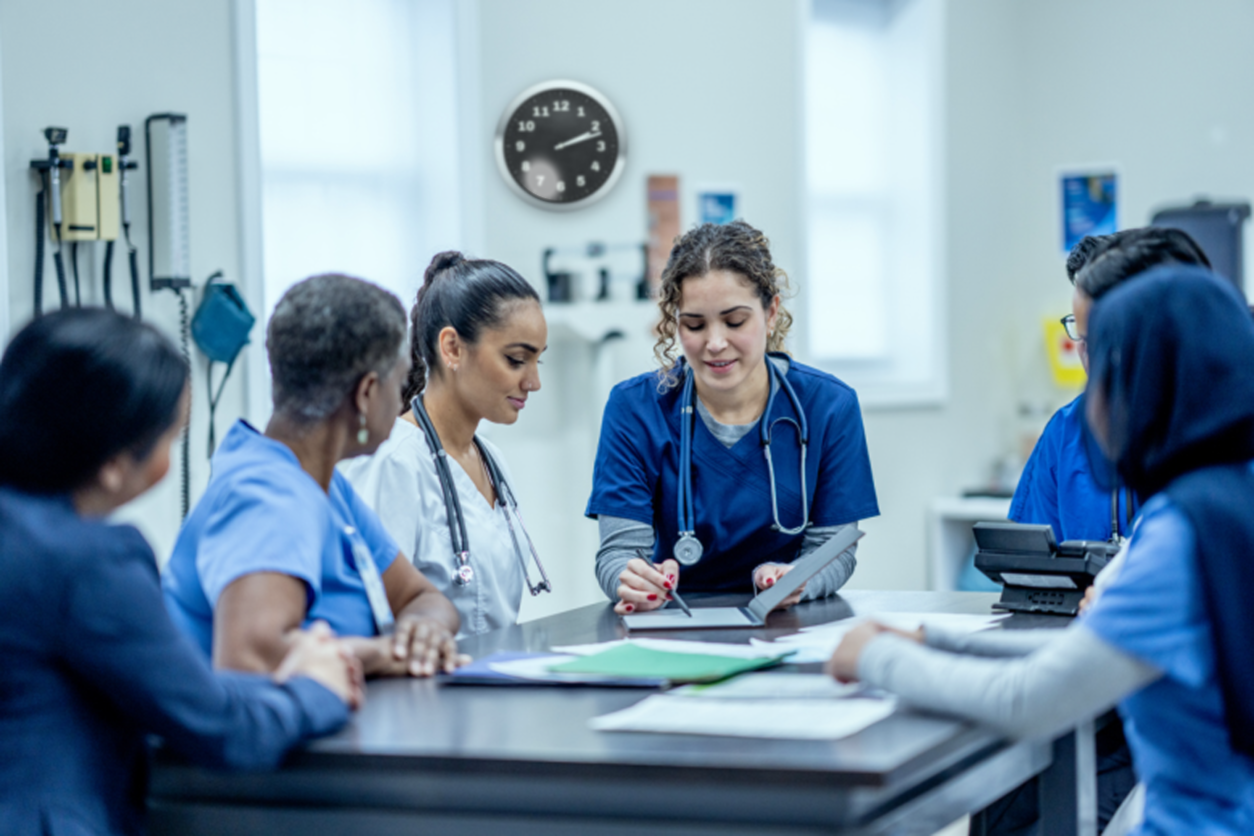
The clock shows h=2 m=12
